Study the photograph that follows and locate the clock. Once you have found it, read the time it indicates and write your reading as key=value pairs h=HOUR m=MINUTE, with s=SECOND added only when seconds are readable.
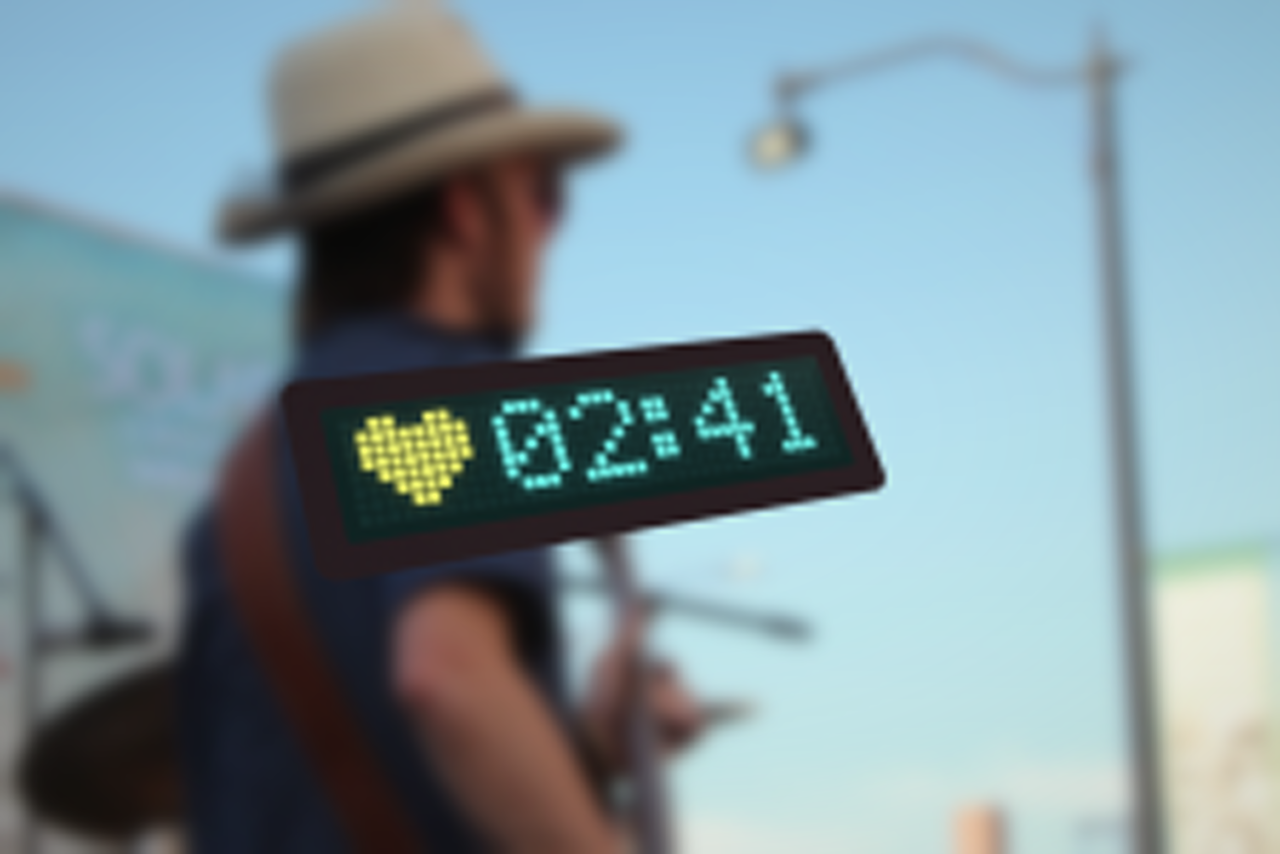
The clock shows h=2 m=41
